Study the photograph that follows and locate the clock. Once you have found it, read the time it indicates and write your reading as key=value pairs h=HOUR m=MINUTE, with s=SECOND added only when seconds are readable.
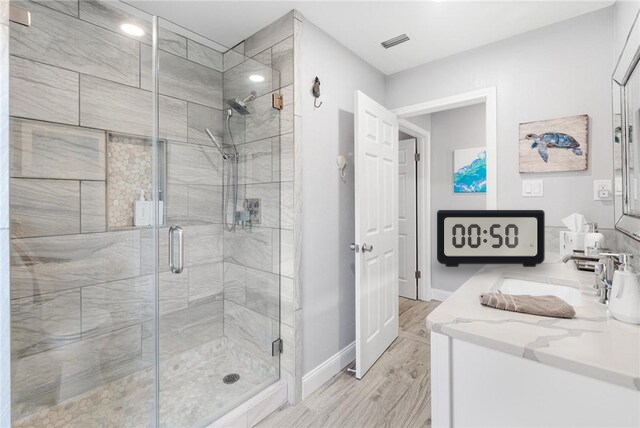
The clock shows h=0 m=50
